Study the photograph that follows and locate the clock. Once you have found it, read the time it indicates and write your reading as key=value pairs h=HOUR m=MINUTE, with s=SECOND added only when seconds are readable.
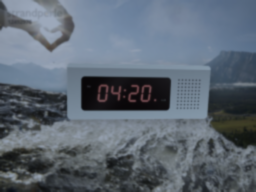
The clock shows h=4 m=20
